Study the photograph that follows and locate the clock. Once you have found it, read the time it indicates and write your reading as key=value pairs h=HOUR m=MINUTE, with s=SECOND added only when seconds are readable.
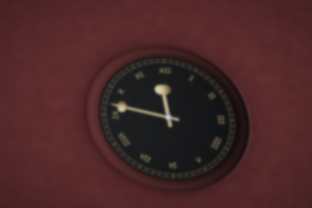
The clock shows h=11 m=47
